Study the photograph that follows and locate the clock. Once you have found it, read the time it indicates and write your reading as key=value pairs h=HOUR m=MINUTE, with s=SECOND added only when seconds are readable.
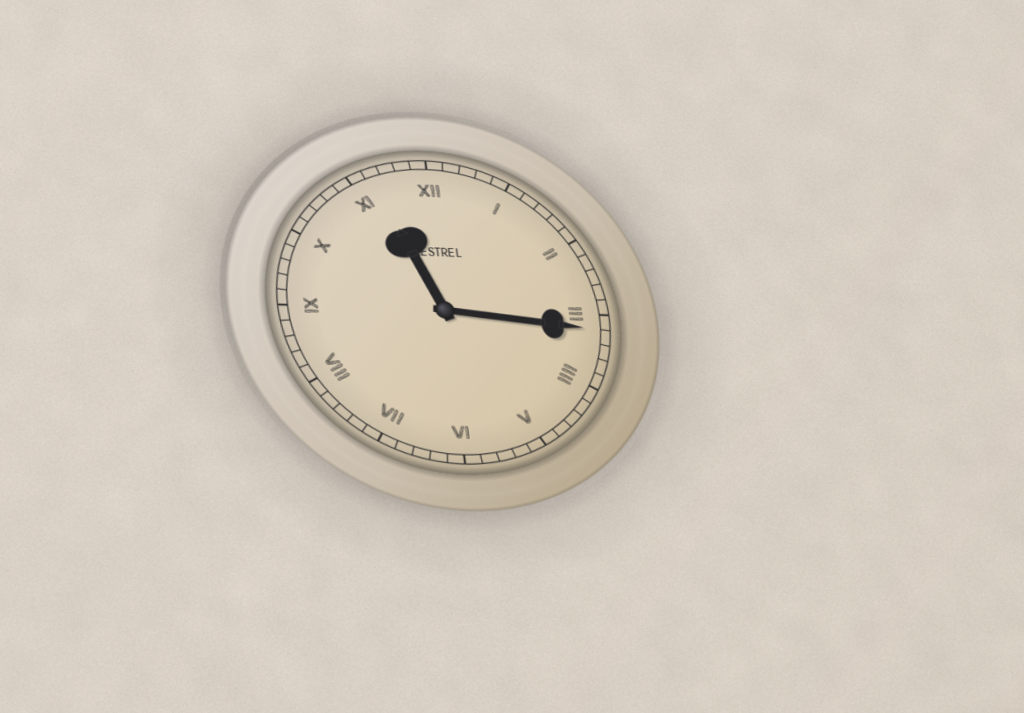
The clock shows h=11 m=16
